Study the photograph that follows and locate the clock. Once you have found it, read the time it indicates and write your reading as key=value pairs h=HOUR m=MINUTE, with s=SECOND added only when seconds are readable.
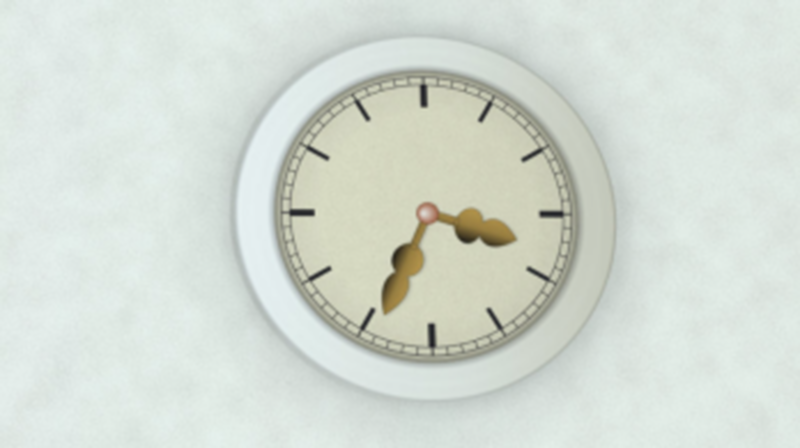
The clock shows h=3 m=34
